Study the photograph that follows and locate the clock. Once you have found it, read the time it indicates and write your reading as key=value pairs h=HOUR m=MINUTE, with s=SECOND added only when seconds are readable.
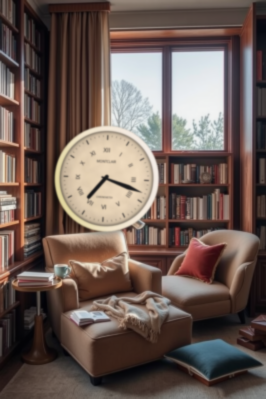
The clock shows h=7 m=18
